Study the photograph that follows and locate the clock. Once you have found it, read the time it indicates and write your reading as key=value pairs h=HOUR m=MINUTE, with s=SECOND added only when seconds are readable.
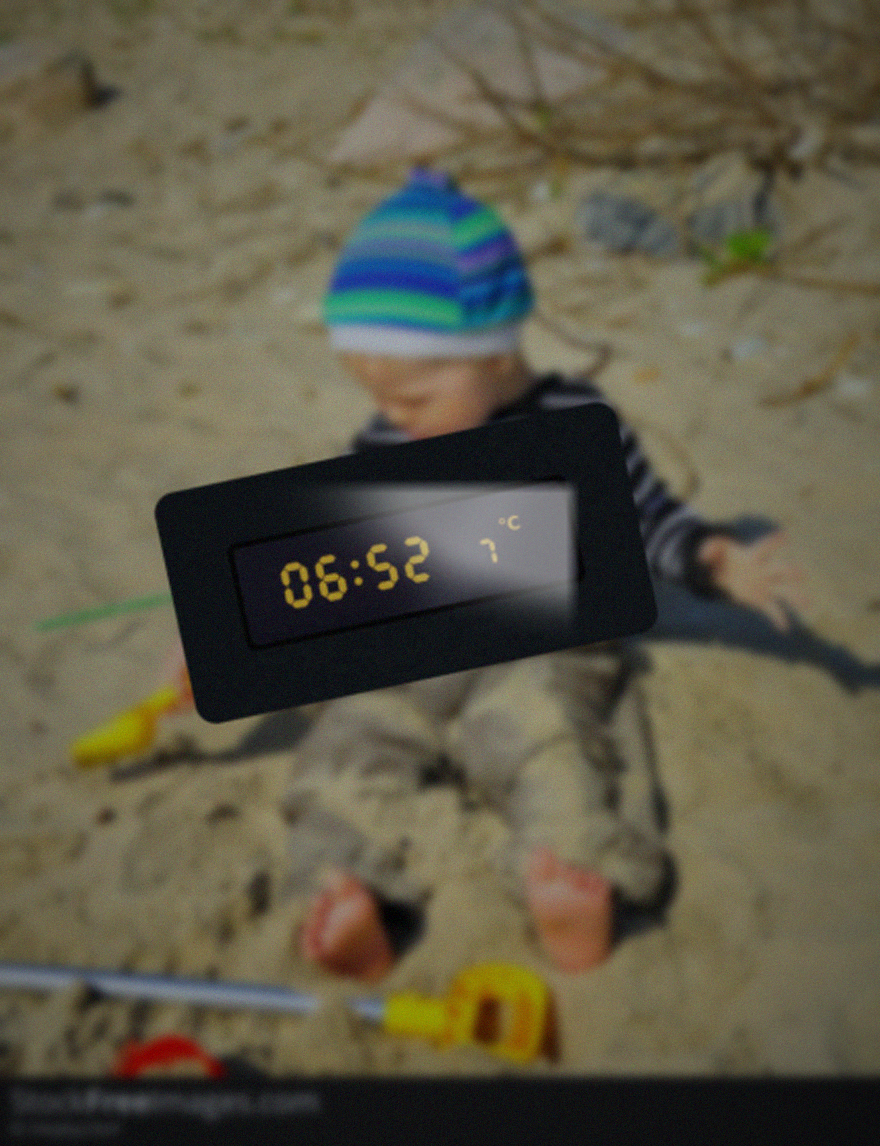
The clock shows h=6 m=52
